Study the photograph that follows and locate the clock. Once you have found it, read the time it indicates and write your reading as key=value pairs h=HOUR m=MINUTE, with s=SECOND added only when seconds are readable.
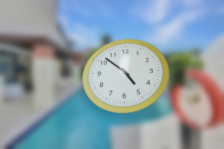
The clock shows h=4 m=52
